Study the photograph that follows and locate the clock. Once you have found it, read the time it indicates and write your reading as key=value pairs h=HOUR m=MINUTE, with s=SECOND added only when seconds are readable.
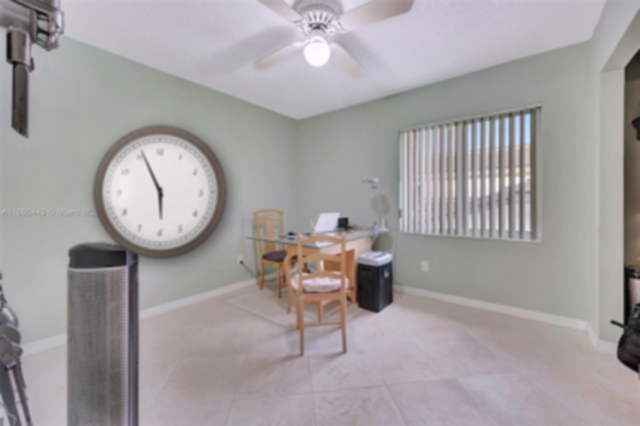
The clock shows h=5 m=56
